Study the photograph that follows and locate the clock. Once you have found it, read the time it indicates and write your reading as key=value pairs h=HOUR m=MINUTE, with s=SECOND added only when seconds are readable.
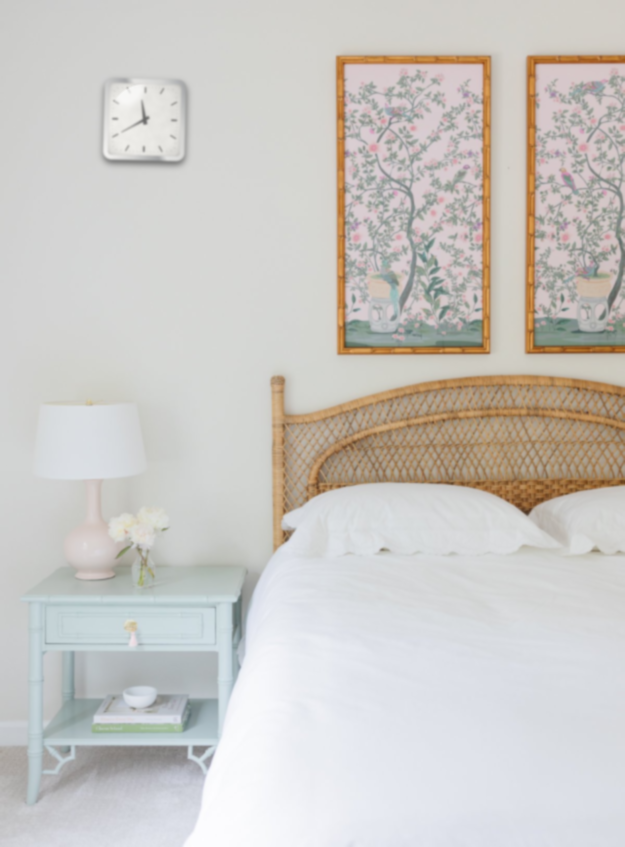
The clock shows h=11 m=40
